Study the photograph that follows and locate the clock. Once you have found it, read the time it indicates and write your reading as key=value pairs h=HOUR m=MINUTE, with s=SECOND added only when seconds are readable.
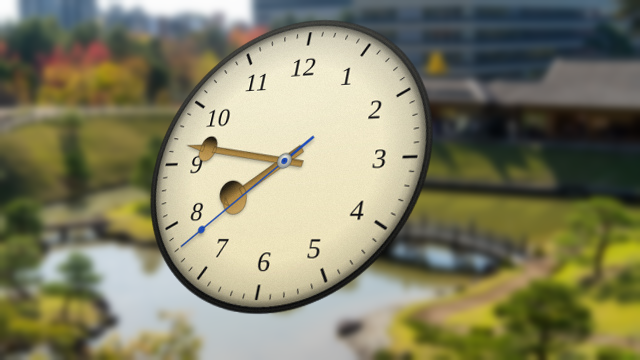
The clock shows h=7 m=46 s=38
